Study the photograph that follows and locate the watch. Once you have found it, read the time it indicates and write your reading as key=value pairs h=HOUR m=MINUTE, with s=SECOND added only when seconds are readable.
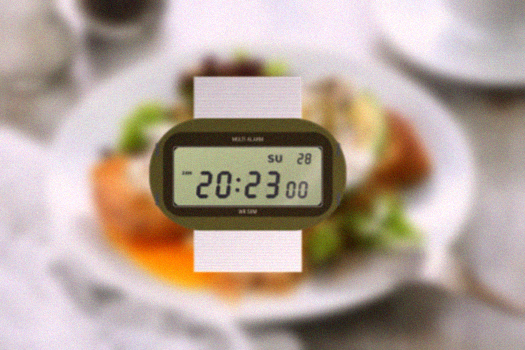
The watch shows h=20 m=23 s=0
